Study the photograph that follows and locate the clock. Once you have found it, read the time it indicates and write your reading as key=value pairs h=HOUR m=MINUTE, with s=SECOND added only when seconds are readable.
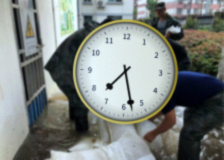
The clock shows h=7 m=28
